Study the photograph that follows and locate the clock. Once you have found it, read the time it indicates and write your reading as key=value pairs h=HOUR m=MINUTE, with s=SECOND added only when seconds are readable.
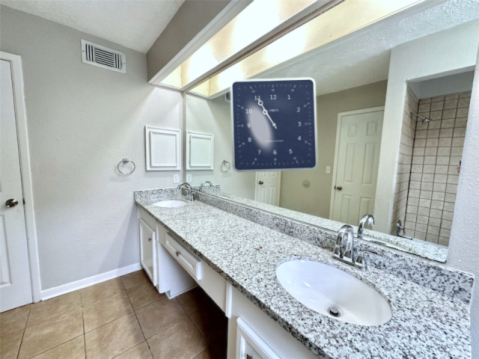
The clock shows h=10 m=55
